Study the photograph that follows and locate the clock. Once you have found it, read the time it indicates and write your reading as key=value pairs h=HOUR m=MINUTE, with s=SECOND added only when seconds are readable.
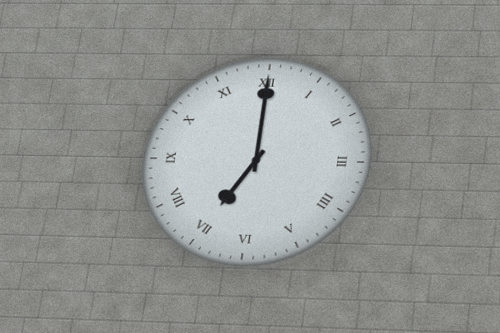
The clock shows h=7 m=0
